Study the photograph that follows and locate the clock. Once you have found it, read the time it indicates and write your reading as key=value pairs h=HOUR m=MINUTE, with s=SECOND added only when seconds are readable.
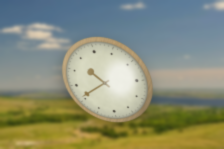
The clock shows h=10 m=41
